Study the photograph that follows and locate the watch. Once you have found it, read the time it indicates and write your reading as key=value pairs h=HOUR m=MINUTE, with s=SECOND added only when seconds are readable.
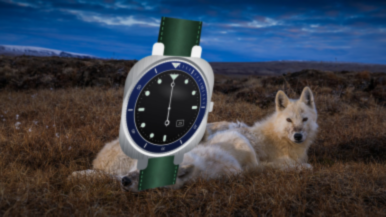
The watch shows h=6 m=0
